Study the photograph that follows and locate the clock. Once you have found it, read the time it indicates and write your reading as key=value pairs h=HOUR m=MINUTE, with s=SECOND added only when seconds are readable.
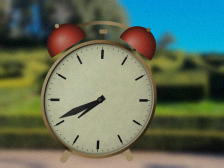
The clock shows h=7 m=41
